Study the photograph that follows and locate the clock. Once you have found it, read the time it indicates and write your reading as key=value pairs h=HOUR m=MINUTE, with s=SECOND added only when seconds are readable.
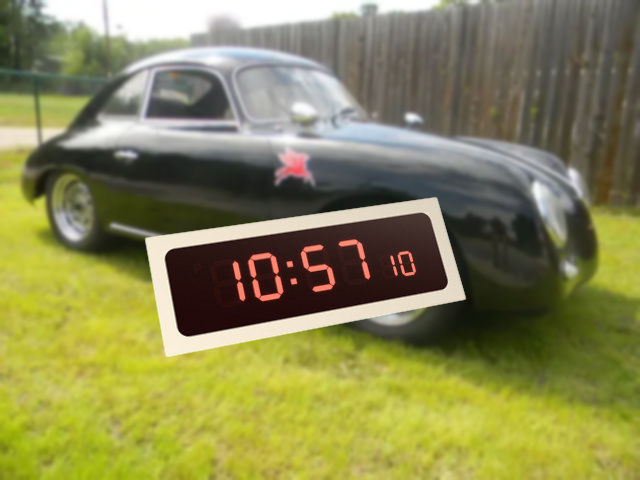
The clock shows h=10 m=57 s=10
